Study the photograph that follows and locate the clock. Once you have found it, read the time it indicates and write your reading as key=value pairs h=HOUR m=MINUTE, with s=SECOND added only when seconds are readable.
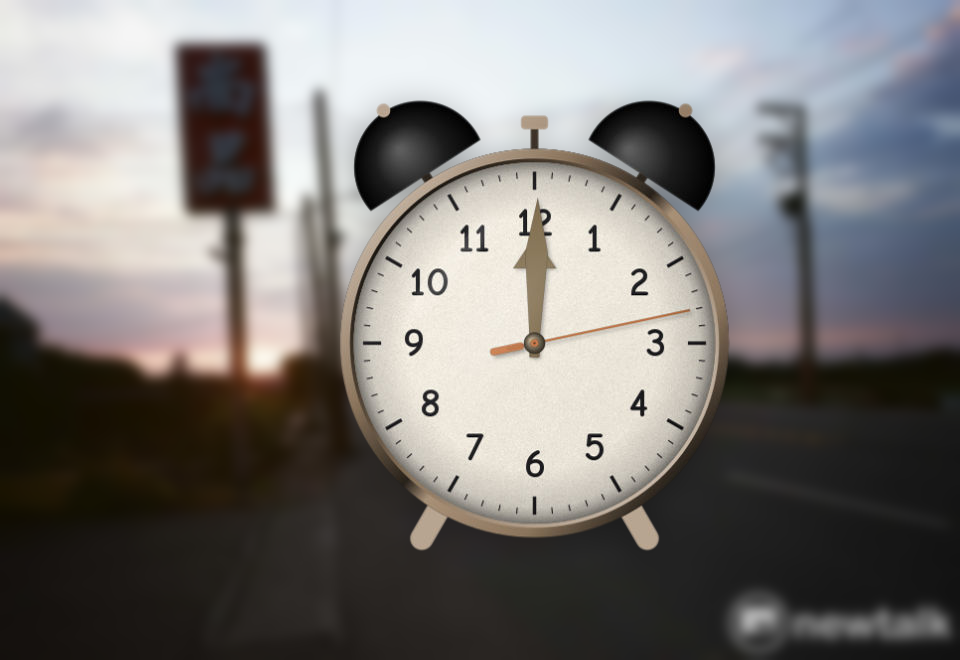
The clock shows h=12 m=0 s=13
